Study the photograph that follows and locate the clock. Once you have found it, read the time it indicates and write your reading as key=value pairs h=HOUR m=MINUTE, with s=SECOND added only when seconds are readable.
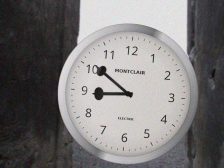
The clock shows h=8 m=51
